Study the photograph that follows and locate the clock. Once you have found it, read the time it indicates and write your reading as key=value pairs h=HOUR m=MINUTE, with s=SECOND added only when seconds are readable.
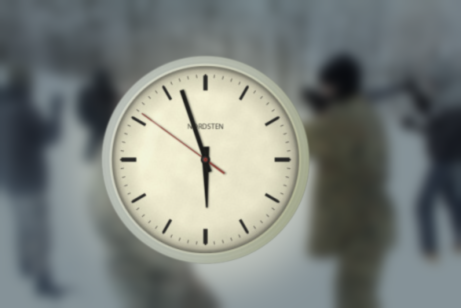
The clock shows h=5 m=56 s=51
